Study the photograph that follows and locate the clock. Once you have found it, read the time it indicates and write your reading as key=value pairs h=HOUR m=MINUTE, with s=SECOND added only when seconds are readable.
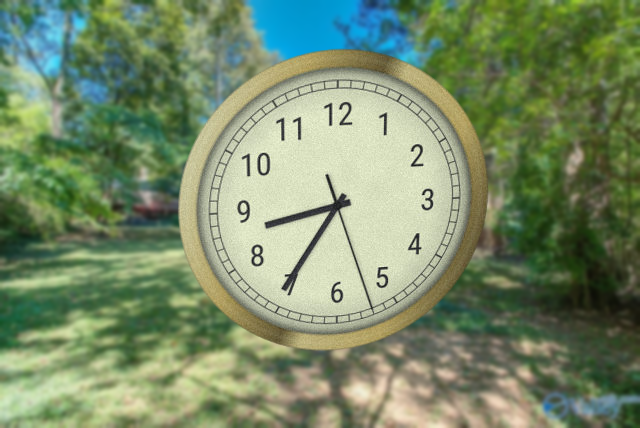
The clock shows h=8 m=35 s=27
